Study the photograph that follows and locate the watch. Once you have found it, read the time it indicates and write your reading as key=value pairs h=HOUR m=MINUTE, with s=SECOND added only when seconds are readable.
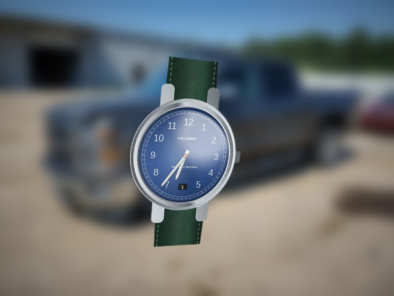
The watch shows h=6 m=36
